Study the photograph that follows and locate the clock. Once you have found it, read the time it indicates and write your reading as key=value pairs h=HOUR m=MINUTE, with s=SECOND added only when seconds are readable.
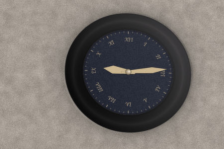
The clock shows h=9 m=14
